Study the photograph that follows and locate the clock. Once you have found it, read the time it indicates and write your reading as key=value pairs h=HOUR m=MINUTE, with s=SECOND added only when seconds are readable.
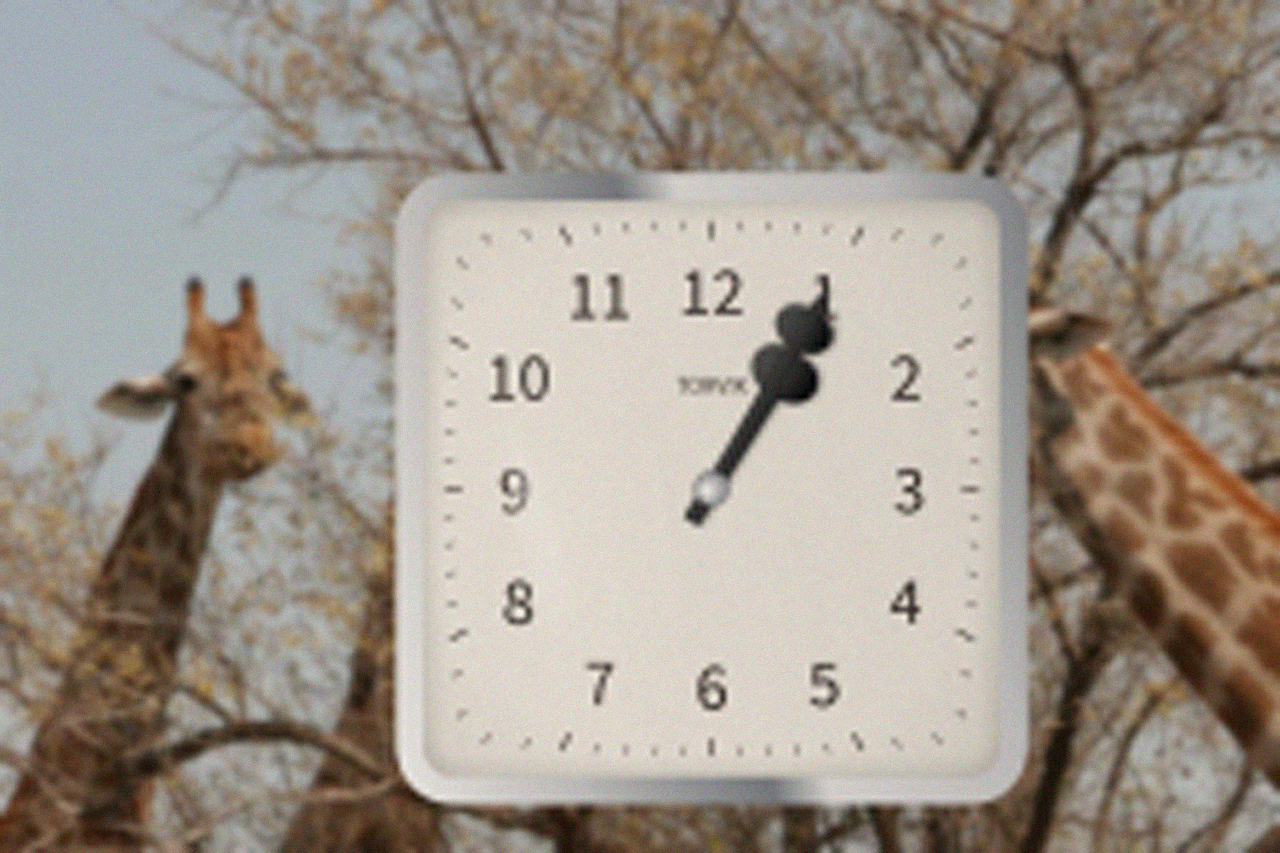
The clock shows h=1 m=5
